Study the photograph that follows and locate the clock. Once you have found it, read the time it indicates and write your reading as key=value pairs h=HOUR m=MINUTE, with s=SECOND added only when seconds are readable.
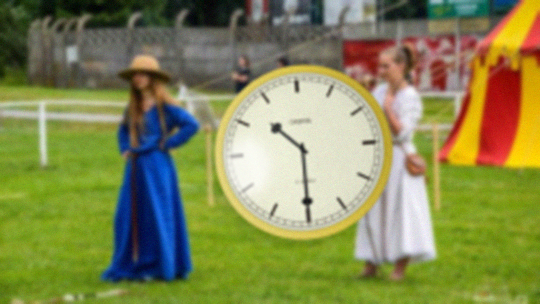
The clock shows h=10 m=30
